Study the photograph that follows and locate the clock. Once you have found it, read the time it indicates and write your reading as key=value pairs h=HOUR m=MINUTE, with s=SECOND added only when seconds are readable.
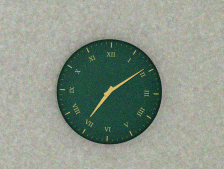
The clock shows h=7 m=9
